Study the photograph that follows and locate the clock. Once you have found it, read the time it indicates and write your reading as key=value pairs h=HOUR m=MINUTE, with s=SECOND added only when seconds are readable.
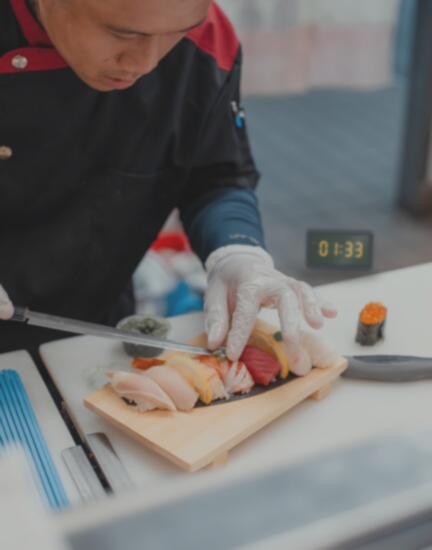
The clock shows h=1 m=33
